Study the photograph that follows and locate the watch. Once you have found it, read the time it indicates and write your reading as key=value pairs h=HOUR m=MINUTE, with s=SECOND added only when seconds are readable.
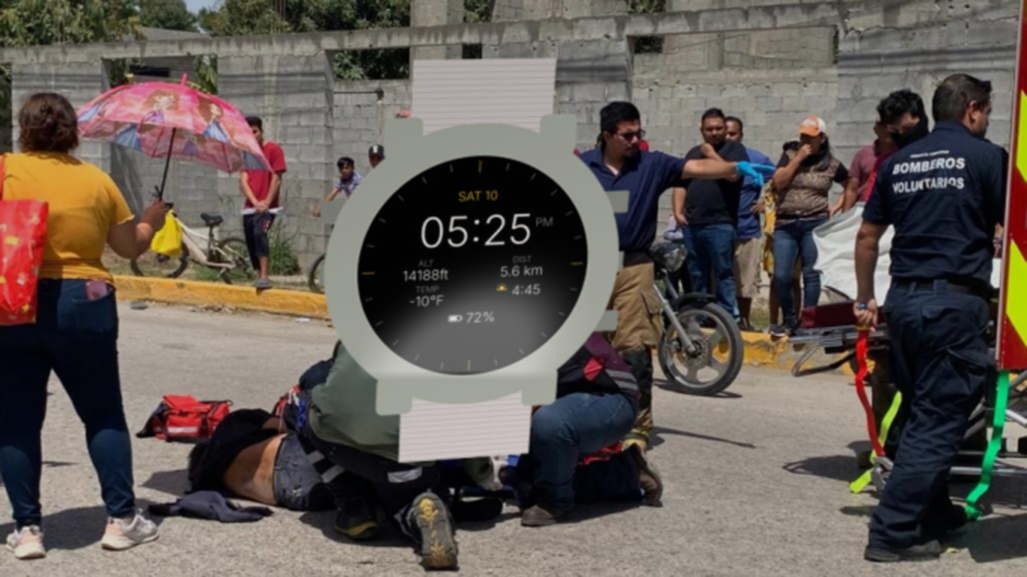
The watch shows h=5 m=25
